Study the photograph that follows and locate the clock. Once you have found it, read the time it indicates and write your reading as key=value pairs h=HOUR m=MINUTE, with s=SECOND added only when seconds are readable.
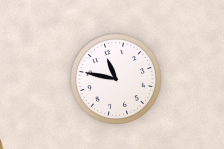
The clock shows h=11 m=50
